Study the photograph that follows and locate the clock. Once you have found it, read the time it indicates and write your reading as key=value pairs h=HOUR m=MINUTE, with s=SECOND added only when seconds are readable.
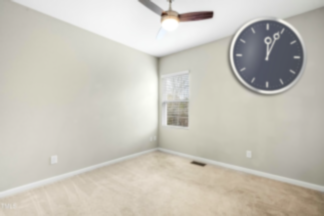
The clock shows h=12 m=4
